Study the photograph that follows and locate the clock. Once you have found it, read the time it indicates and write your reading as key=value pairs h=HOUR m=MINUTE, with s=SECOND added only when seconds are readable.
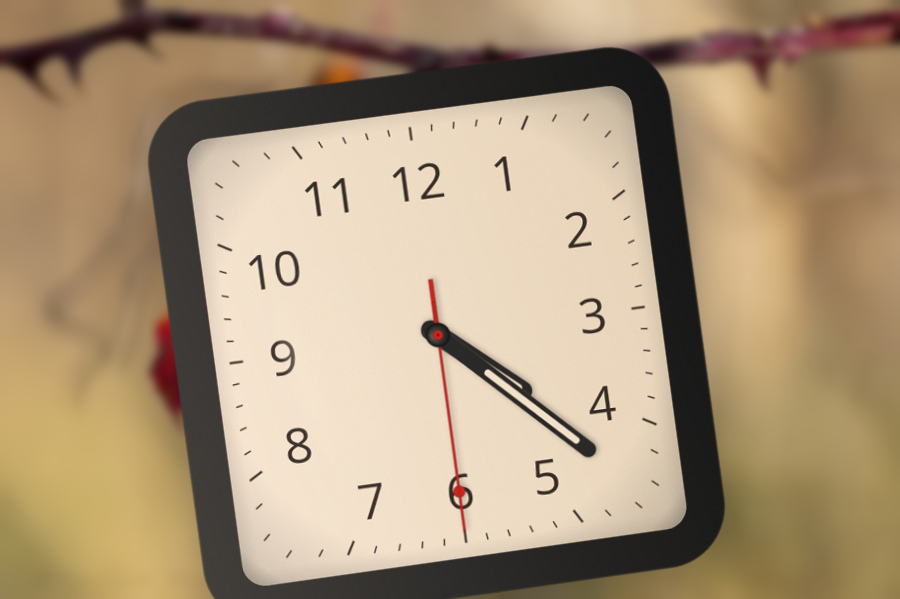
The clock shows h=4 m=22 s=30
